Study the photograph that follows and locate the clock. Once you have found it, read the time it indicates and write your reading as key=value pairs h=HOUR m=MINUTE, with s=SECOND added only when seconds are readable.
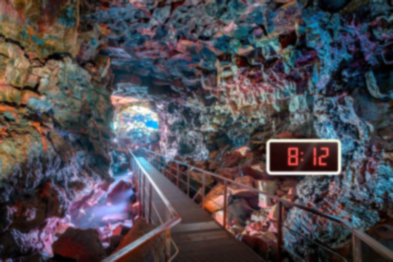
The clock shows h=8 m=12
